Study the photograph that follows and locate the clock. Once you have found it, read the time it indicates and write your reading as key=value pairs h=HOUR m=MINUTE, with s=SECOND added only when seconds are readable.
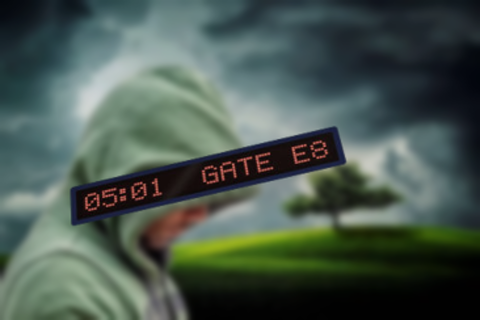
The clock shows h=5 m=1
